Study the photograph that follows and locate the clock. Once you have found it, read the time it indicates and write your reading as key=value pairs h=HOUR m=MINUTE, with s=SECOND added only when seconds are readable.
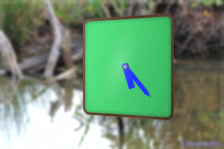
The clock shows h=5 m=23
